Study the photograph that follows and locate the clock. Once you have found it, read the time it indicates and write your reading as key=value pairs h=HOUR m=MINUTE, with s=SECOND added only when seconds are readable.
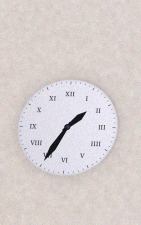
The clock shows h=1 m=35
